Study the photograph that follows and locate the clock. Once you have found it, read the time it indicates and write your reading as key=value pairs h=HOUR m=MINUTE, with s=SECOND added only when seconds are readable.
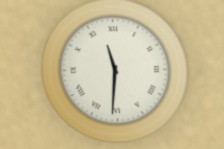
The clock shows h=11 m=31
